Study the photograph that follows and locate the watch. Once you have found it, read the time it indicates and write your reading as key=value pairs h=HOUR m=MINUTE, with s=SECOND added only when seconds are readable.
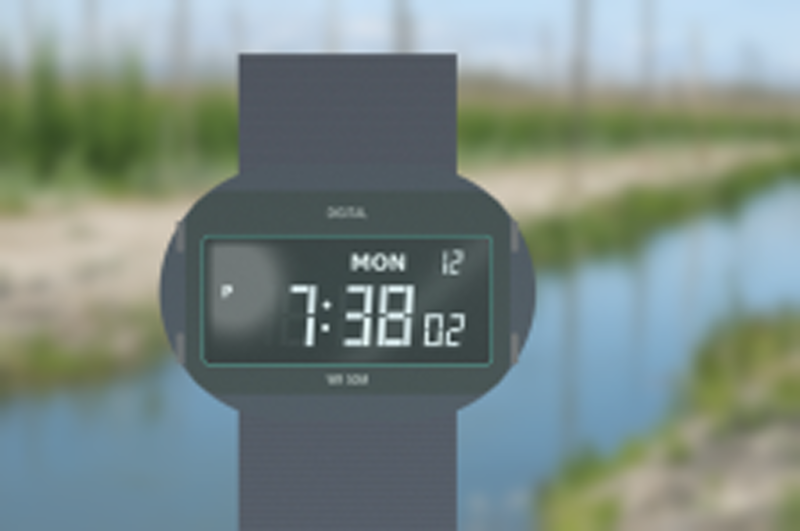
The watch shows h=7 m=38 s=2
